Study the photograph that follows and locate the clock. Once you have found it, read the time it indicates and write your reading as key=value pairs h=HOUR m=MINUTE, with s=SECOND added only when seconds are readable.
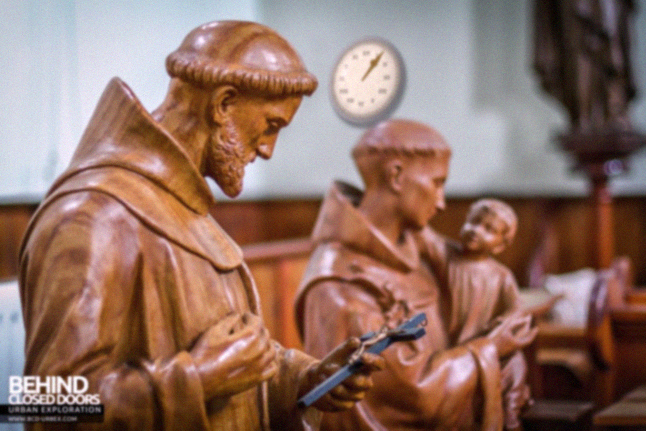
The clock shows h=1 m=6
